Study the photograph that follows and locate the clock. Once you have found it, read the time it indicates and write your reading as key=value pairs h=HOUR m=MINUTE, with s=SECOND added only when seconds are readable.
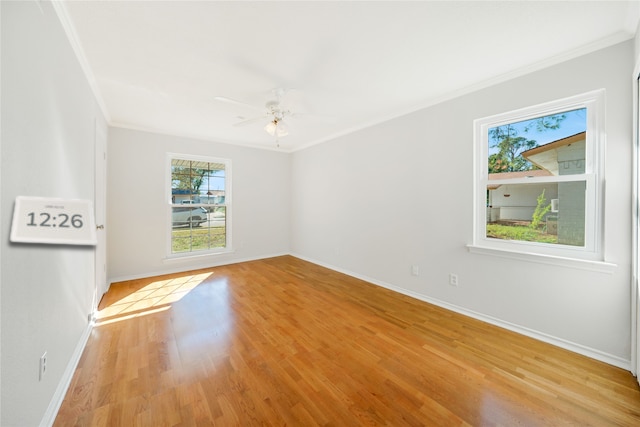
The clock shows h=12 m=26
